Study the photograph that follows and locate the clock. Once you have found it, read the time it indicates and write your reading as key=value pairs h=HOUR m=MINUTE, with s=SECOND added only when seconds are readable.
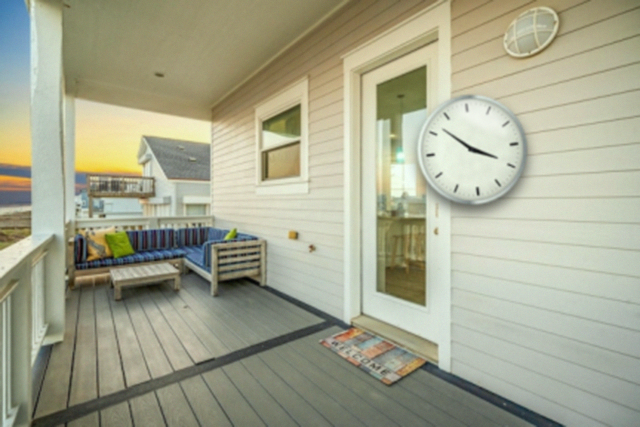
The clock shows h=3 m=52
